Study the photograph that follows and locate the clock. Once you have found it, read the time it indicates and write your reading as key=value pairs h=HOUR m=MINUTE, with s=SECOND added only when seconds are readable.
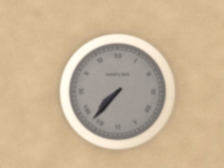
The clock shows h=7 m=37
